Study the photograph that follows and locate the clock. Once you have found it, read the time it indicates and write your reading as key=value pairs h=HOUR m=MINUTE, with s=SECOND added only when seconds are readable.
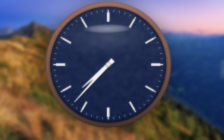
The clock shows h=7 m=37
